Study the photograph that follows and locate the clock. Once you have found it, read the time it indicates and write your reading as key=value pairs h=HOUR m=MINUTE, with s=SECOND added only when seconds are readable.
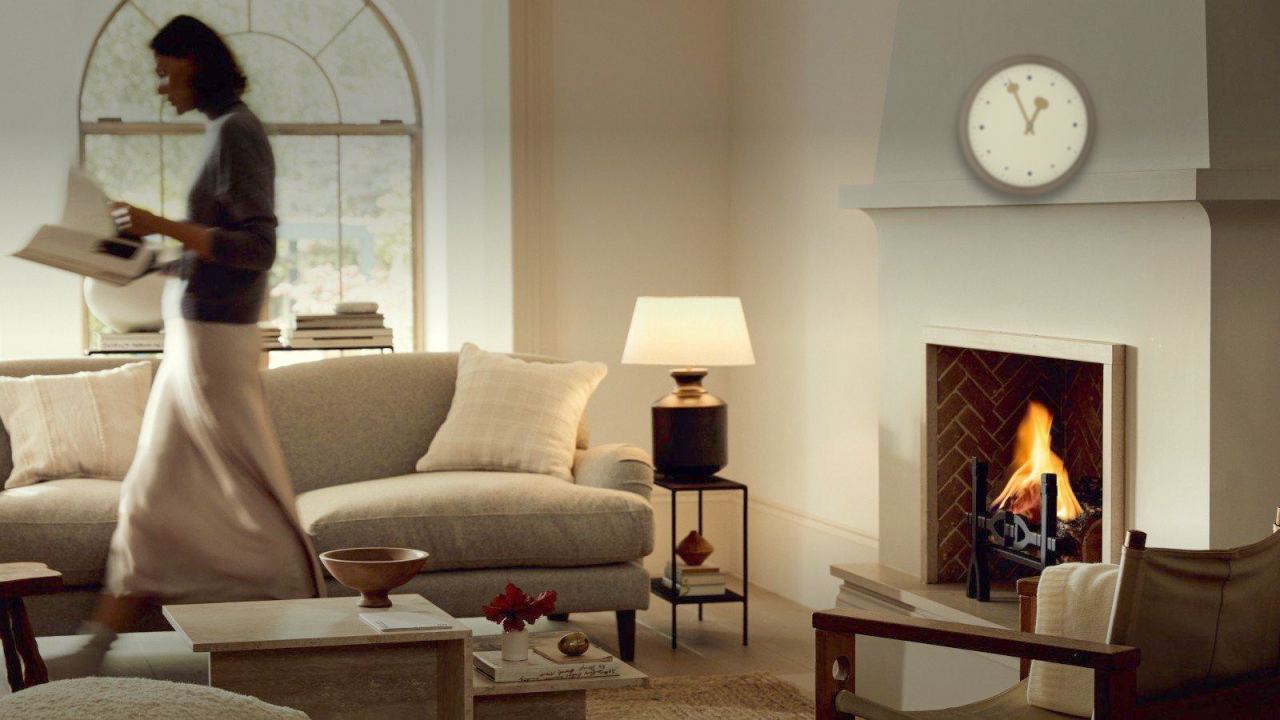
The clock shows h=12 m=56
